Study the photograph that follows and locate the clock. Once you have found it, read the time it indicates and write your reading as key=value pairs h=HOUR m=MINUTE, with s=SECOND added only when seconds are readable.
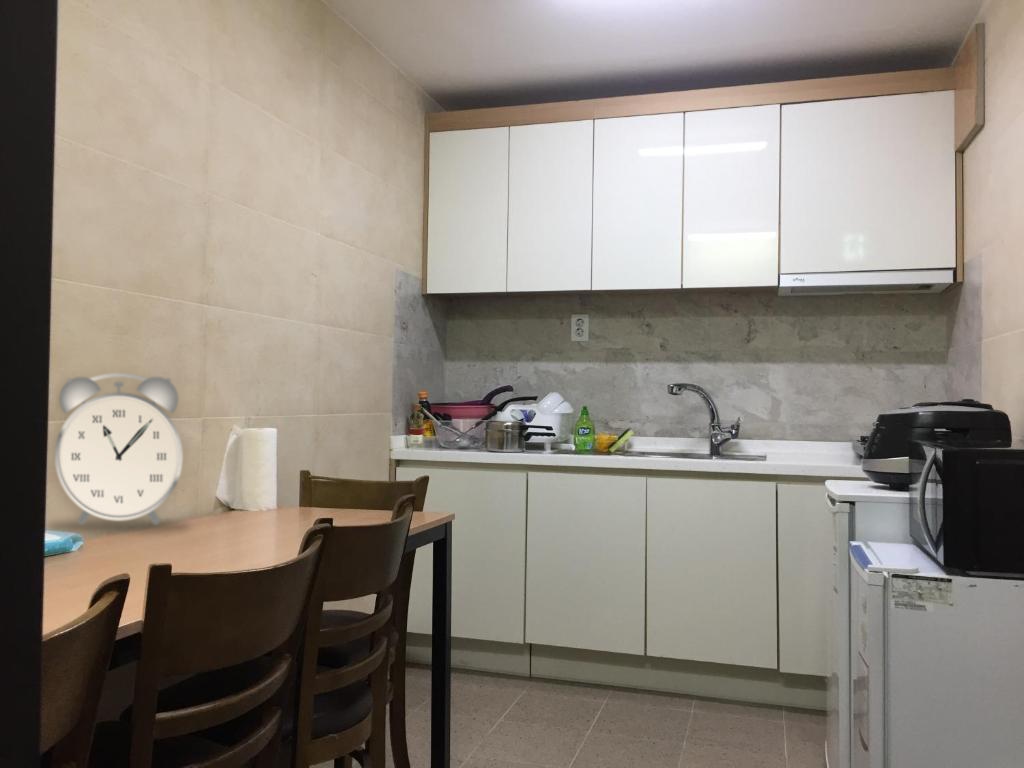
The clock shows h=11 m=7
